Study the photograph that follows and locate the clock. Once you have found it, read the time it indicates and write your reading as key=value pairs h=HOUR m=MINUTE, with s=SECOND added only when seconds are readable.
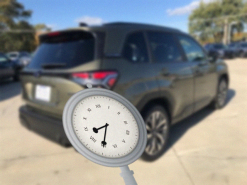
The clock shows h=8 m=35
